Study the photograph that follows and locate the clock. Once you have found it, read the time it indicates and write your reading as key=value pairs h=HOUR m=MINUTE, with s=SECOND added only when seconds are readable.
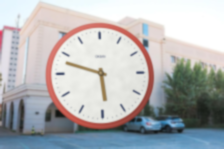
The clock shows h=5 m=48
